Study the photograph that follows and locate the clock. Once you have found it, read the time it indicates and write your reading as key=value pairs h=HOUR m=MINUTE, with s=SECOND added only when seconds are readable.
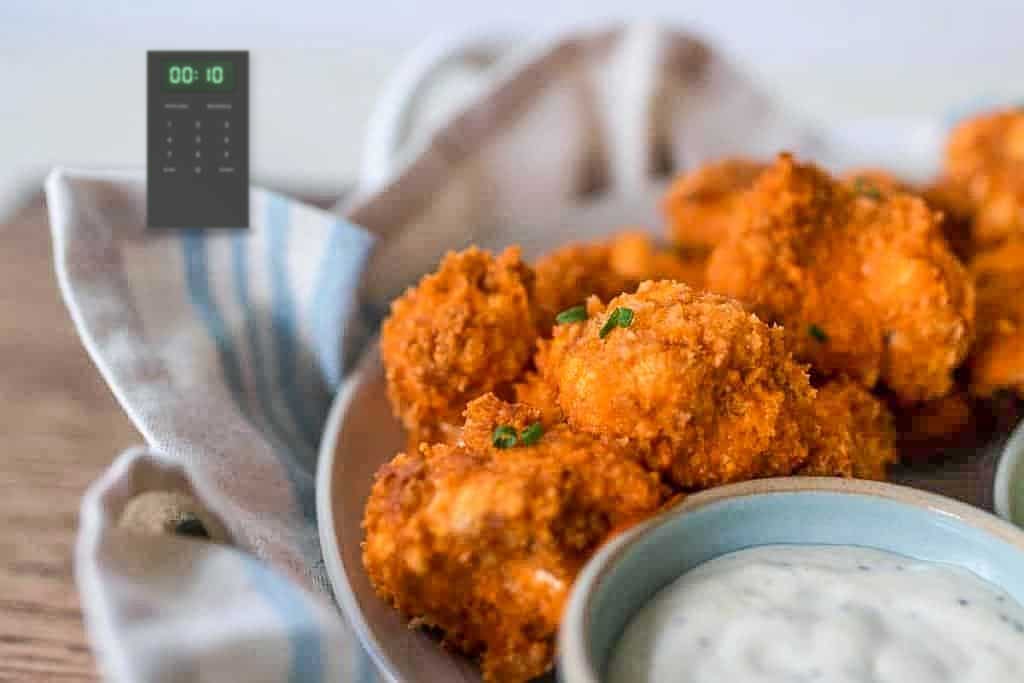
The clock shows h=0 m=10
